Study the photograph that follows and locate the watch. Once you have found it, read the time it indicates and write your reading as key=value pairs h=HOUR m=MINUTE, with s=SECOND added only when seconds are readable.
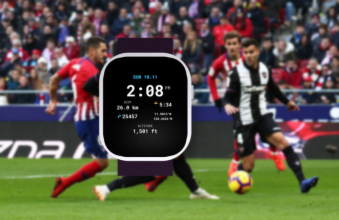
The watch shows h=2 m=8
